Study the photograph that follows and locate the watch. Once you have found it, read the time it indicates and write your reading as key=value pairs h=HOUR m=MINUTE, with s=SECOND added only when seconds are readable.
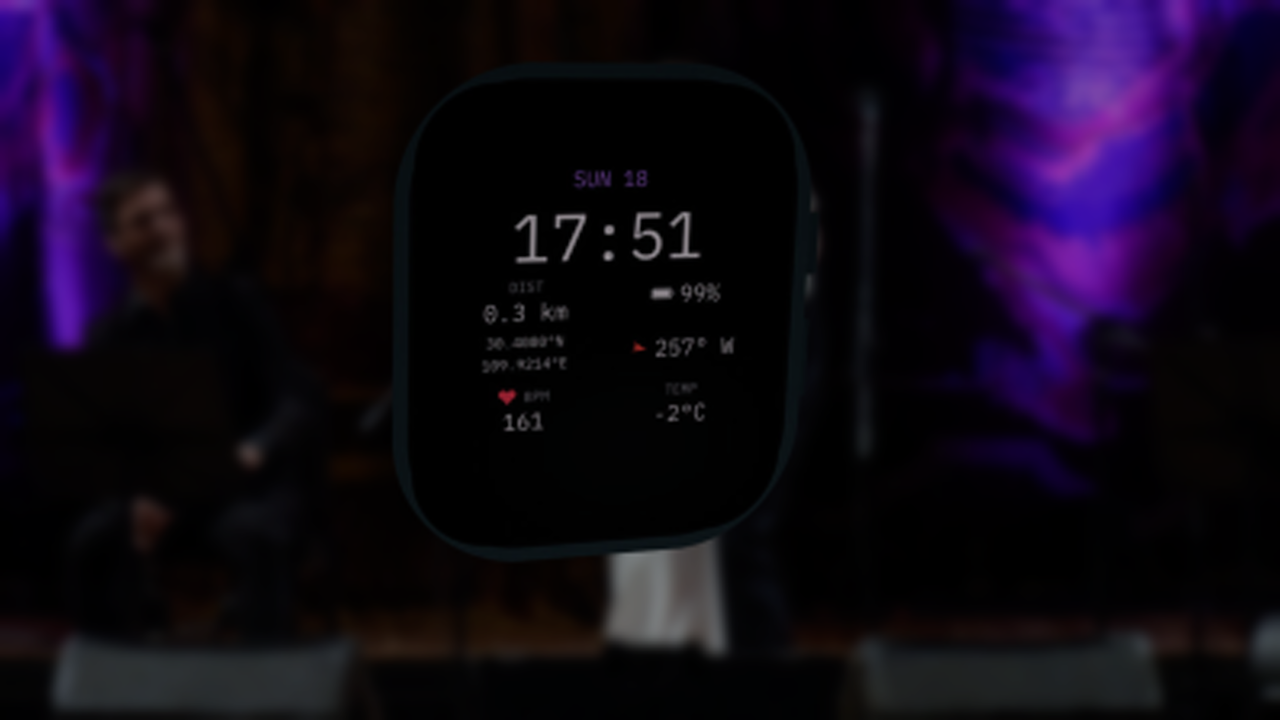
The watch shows h=17 m=51
